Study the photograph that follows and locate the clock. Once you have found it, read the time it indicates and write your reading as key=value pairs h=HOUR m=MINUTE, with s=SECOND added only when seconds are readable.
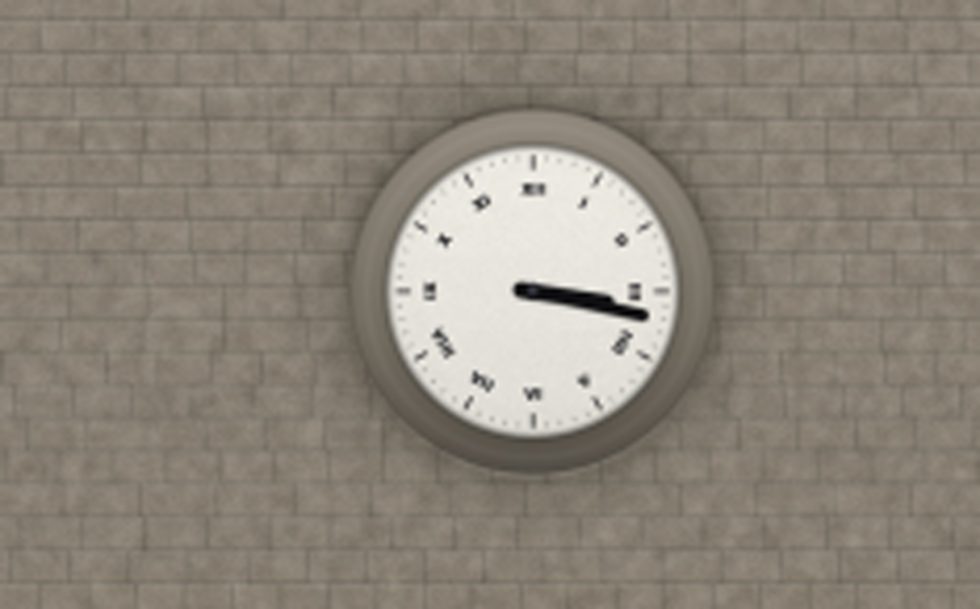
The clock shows h=3 m=17
